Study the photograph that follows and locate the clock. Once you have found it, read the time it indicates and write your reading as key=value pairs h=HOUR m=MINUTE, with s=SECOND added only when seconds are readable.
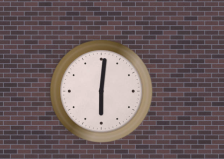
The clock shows h=6 m=1
